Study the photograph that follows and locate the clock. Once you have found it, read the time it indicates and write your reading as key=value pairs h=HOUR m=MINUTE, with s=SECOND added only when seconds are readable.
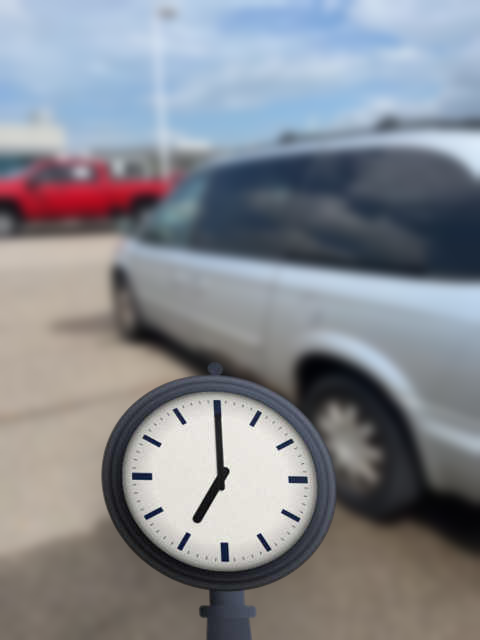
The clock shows h=7 m=0
